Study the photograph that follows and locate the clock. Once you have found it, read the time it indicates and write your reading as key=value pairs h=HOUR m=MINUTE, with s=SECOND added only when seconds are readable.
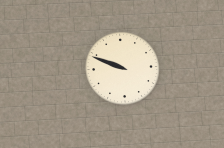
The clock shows h=9 m=49
